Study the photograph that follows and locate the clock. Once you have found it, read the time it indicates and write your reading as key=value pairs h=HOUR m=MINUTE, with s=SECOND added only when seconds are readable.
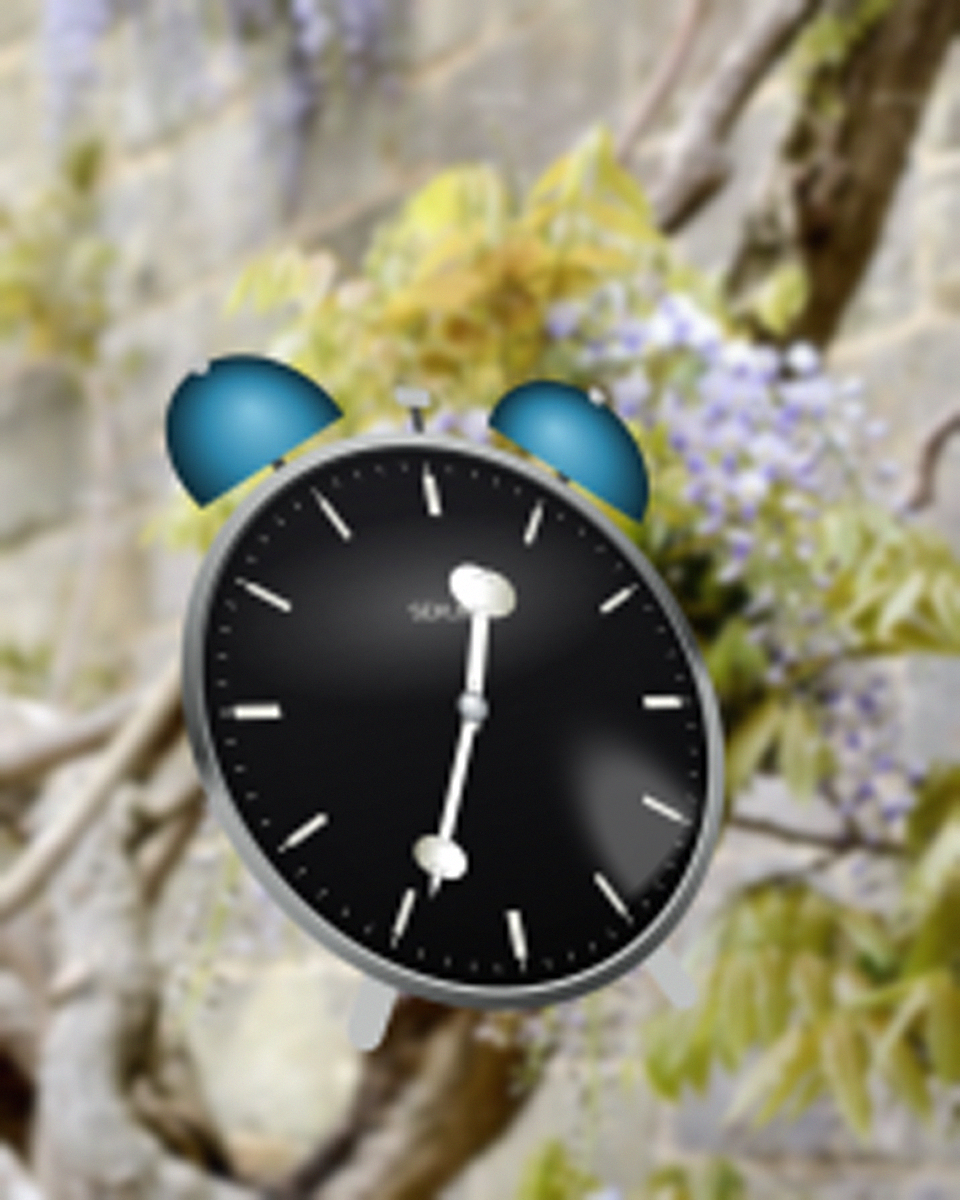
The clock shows h=12 m=34
